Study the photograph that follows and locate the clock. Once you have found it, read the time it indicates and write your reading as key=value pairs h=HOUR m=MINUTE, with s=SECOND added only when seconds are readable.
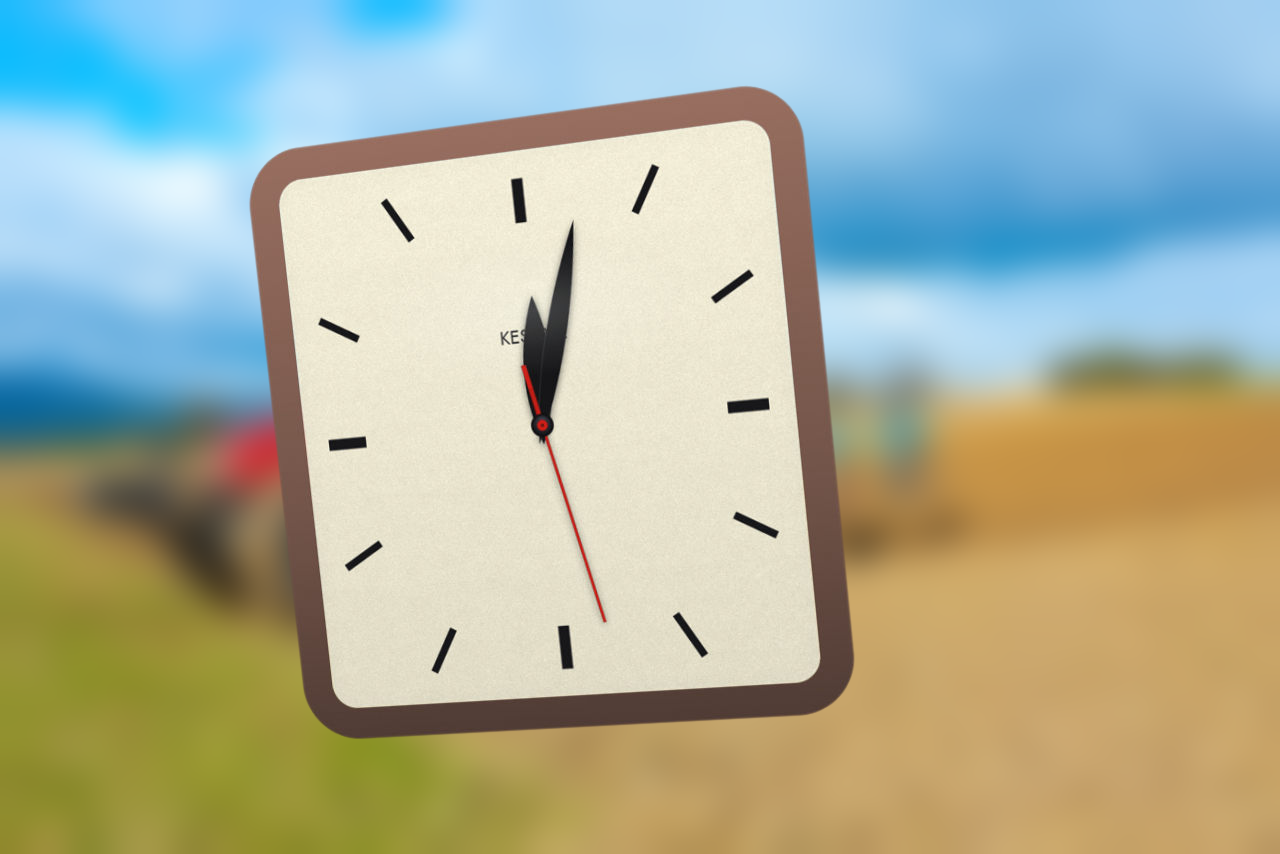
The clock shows h=12 m=2 s=28
